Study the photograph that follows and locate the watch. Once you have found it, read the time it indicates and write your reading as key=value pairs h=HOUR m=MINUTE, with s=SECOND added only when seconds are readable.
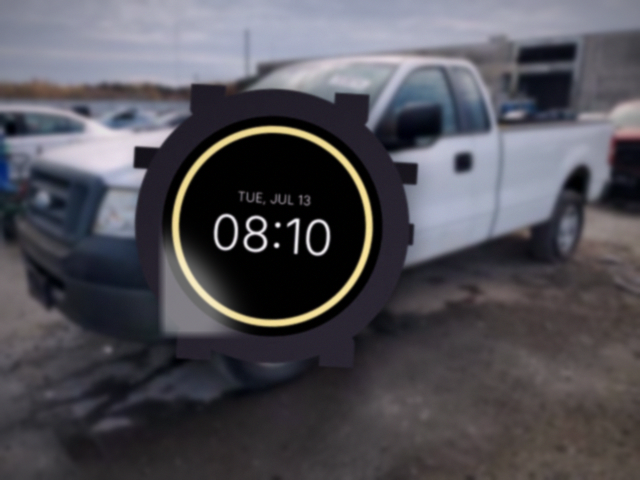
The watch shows h=8 m=10
